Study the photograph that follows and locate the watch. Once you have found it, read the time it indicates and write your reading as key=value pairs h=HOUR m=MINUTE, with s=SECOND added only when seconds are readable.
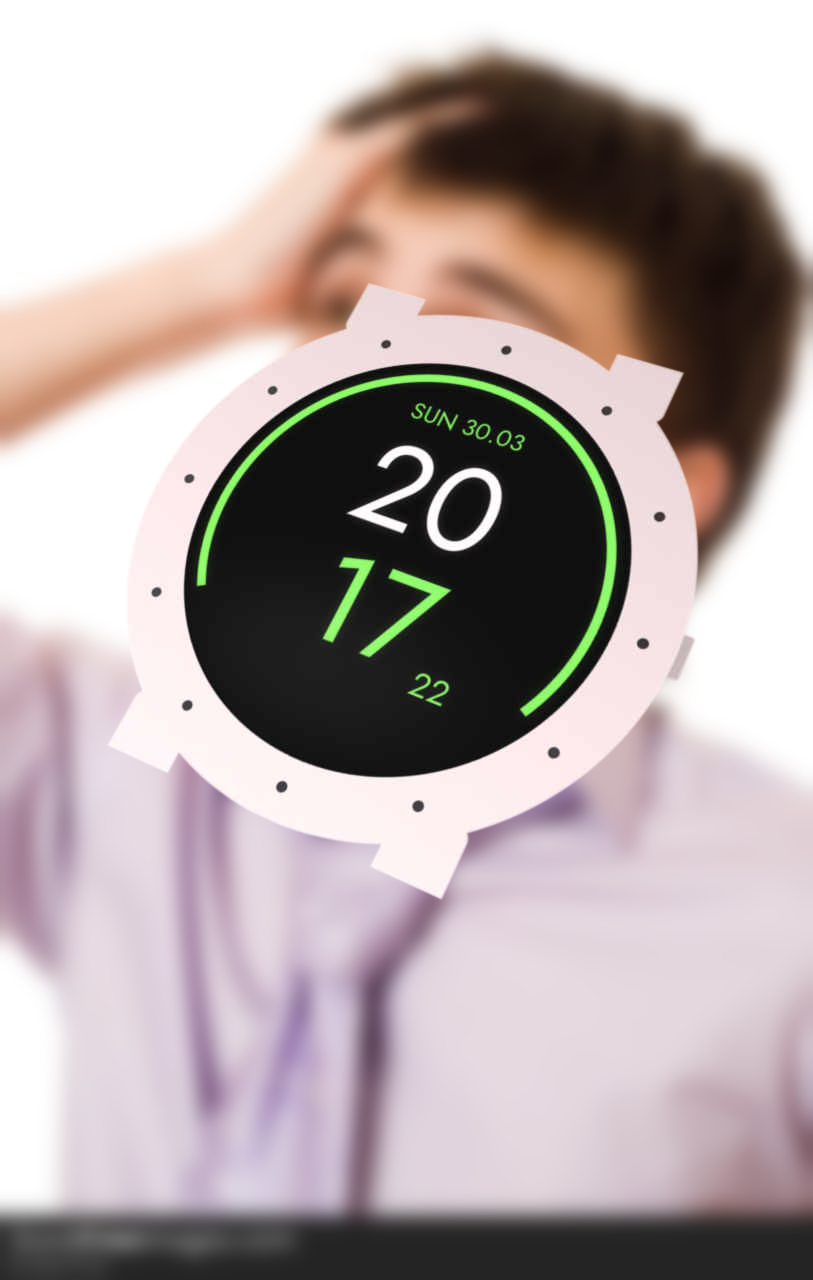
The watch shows h=20 m=17 s=22
